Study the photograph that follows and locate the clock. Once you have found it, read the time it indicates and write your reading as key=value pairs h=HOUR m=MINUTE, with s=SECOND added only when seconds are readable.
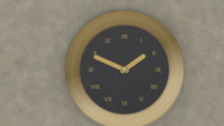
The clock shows h=1 m=49
